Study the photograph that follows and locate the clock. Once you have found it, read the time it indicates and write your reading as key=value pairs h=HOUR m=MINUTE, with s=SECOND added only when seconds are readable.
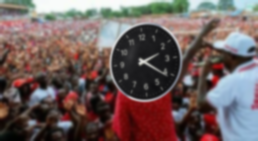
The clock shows h=2 m=21
